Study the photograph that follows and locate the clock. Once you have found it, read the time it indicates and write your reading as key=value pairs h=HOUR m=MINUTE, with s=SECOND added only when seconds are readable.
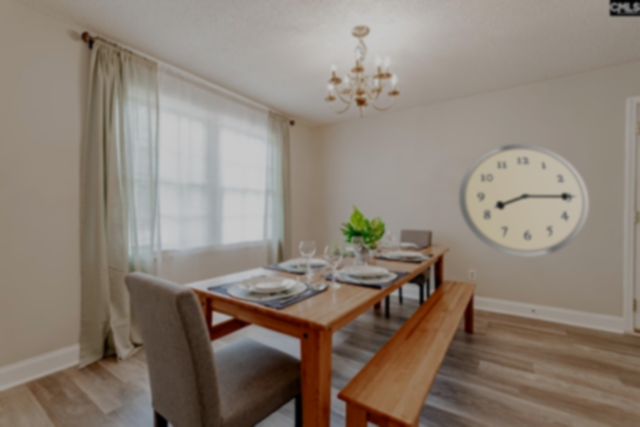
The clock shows h=8 m=15
